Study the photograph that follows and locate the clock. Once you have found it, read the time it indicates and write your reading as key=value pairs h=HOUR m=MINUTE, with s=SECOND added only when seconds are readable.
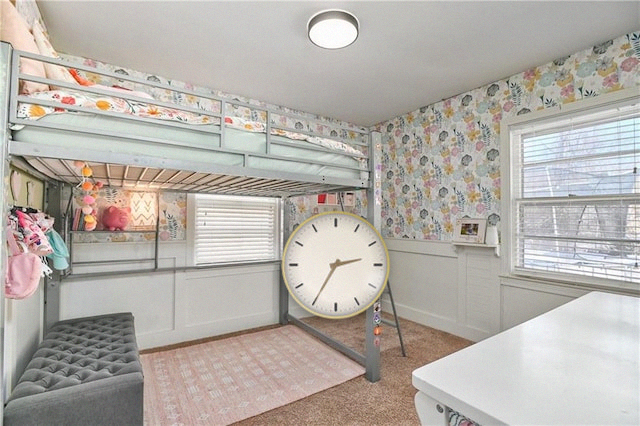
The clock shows h=2 m=35
